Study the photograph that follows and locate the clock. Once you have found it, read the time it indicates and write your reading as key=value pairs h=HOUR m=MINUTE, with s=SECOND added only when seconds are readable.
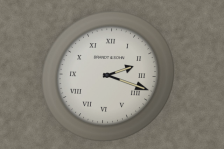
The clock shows h=2 m=18
